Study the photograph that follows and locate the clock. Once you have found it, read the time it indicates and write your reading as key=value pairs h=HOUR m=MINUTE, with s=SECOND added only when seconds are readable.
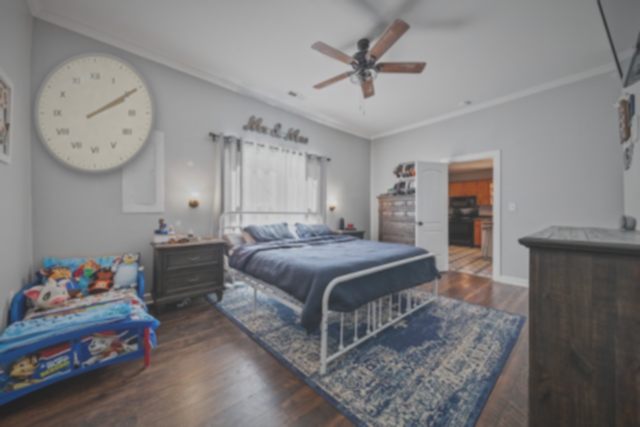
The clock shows h=2 m=10
